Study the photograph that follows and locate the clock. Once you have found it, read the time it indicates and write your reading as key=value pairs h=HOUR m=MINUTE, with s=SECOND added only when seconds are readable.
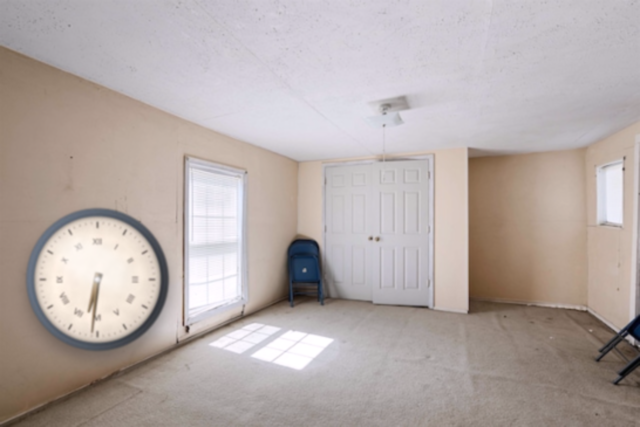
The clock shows h=6 m=31
